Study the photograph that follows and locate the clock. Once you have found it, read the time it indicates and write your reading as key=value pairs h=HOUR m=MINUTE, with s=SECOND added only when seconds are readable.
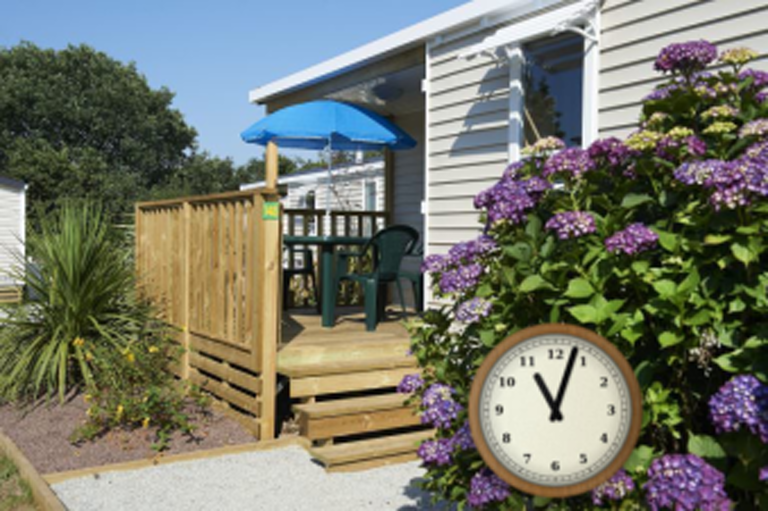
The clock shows h=11 m=3
